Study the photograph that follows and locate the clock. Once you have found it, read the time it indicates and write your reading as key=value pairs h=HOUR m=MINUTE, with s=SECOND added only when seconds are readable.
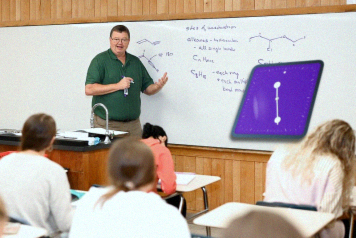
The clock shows h=11 m=27
